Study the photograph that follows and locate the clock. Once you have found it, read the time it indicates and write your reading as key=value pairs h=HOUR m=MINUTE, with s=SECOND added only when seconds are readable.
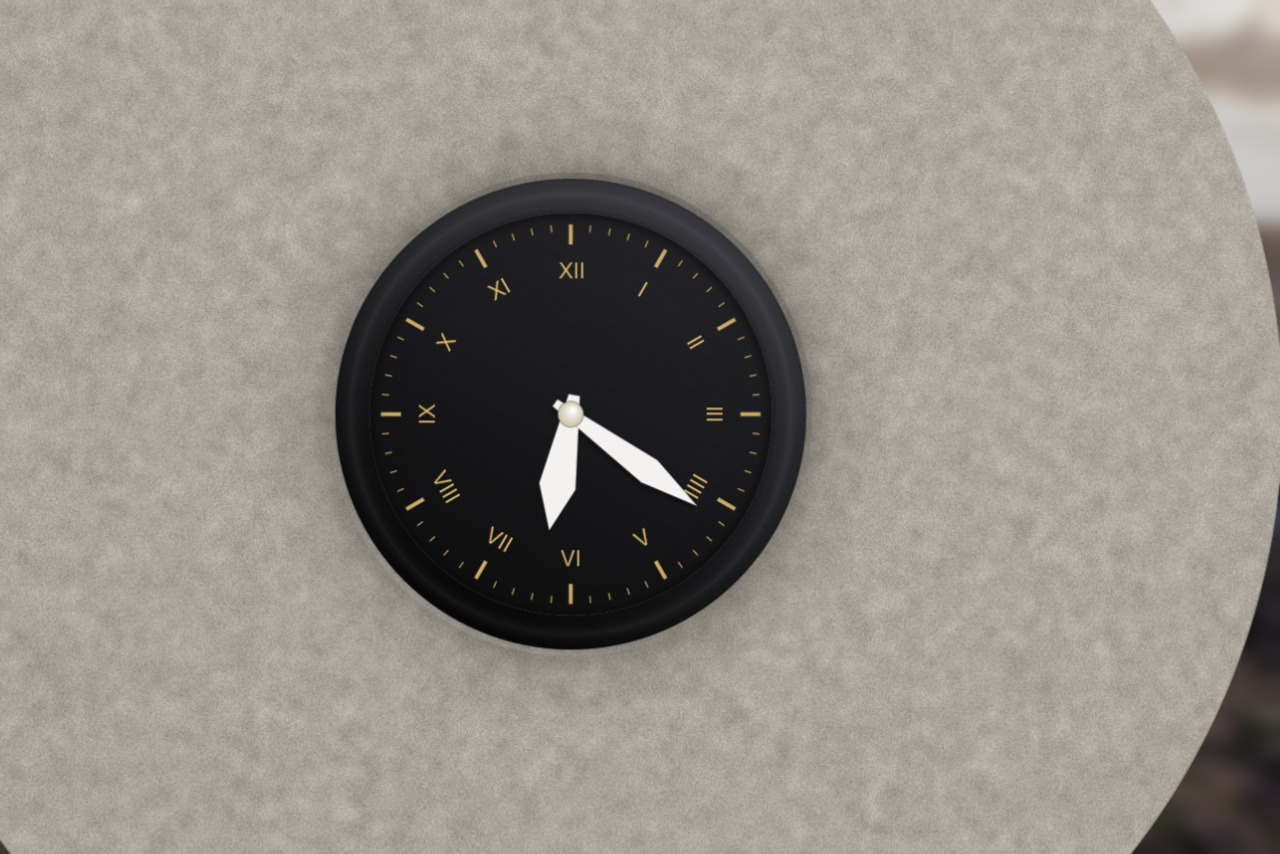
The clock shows h=6 m=21
